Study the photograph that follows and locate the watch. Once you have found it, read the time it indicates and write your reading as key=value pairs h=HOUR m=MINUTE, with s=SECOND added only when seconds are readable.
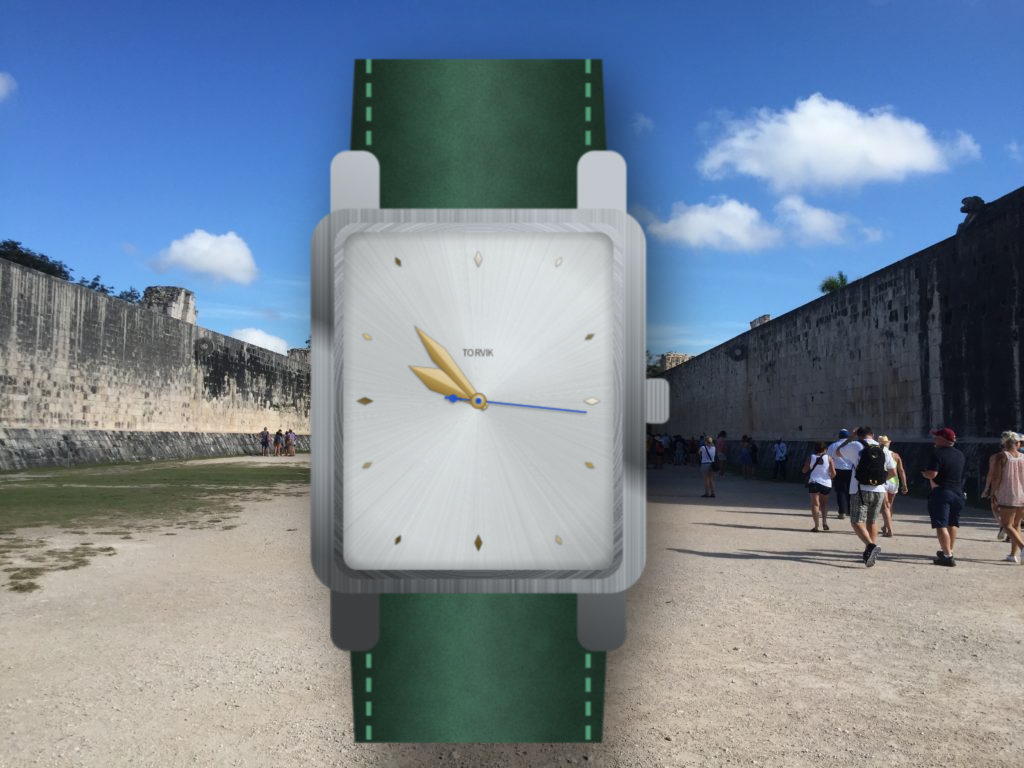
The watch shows h=9 m=53 s=16
